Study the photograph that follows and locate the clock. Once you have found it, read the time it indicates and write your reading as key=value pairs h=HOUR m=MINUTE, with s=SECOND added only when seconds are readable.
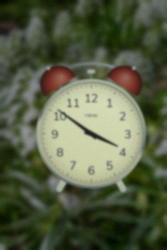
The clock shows h=3 m=51
